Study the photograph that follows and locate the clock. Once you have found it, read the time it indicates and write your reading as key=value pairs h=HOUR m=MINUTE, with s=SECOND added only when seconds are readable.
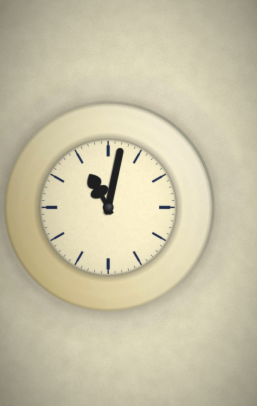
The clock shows h=11 m=2
